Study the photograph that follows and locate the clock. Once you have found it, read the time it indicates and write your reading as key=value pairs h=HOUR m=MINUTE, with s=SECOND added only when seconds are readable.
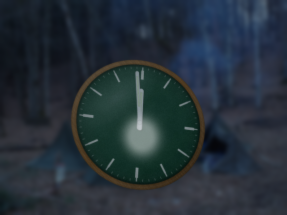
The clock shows h=11 m=59
